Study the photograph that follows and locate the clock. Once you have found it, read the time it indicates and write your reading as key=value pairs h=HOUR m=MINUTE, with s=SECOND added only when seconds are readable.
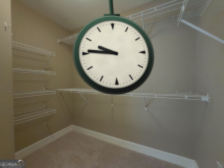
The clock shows h=9 m=46
